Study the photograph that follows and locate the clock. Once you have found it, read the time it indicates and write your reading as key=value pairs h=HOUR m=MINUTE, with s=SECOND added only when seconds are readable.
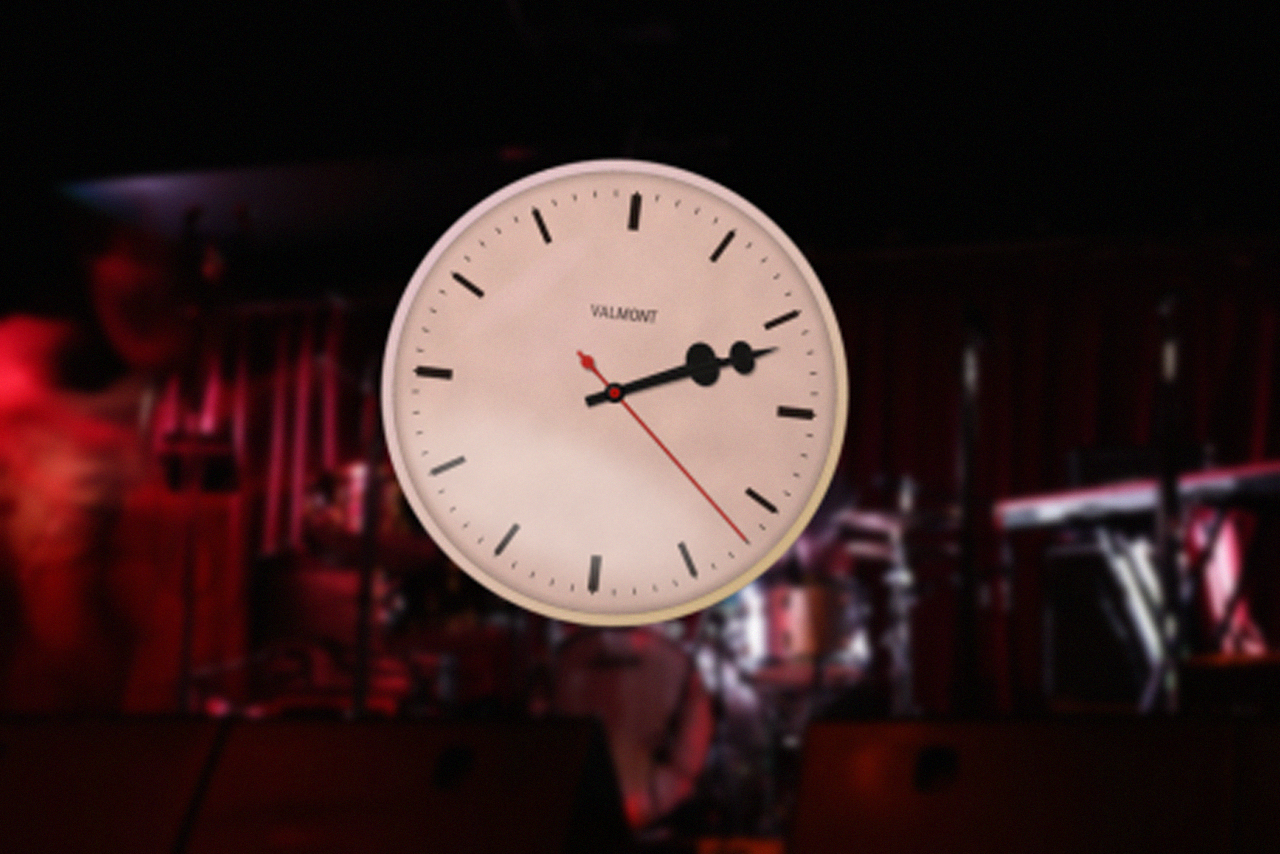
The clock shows h=2 m=11 s=22
